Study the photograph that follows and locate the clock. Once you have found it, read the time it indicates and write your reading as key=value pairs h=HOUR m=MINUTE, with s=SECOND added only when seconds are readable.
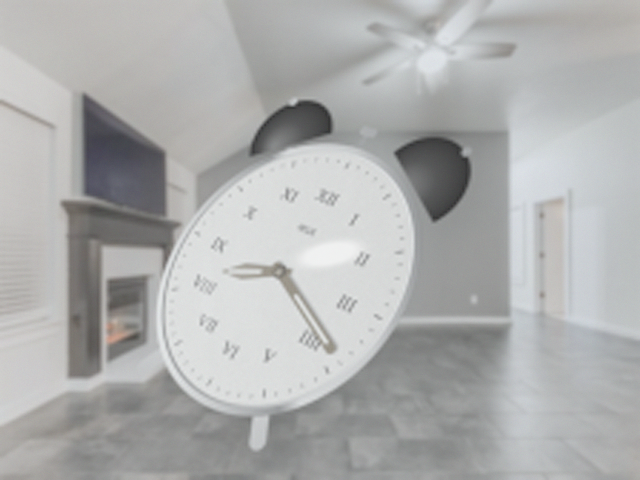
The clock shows h=8 m=19
